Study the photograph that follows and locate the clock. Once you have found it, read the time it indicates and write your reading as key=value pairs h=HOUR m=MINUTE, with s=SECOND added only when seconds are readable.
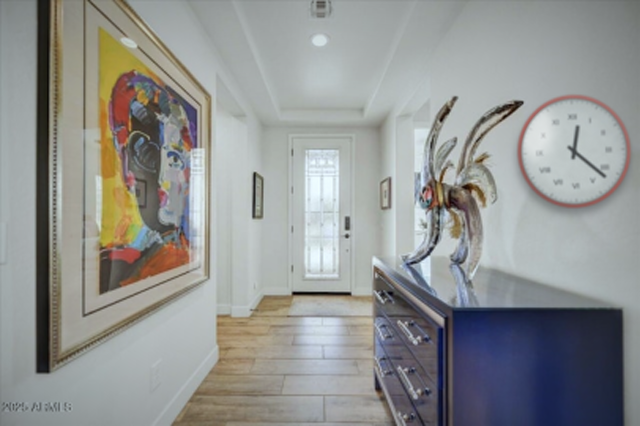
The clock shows h=12 m=22
